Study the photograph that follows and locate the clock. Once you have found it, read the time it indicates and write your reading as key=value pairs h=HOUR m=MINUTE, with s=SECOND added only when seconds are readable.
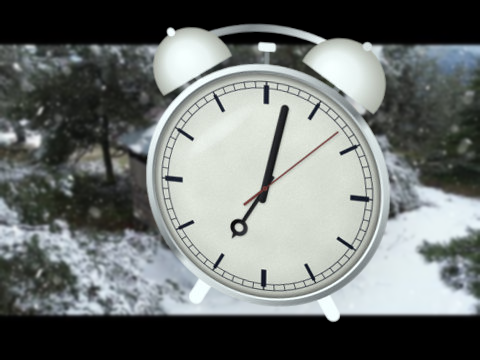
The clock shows h=7 m=2 s=8
